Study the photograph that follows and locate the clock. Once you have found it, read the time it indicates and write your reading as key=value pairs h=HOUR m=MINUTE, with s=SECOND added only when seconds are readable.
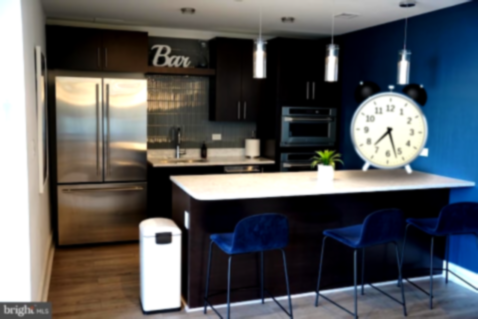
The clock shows h=7 m=27
